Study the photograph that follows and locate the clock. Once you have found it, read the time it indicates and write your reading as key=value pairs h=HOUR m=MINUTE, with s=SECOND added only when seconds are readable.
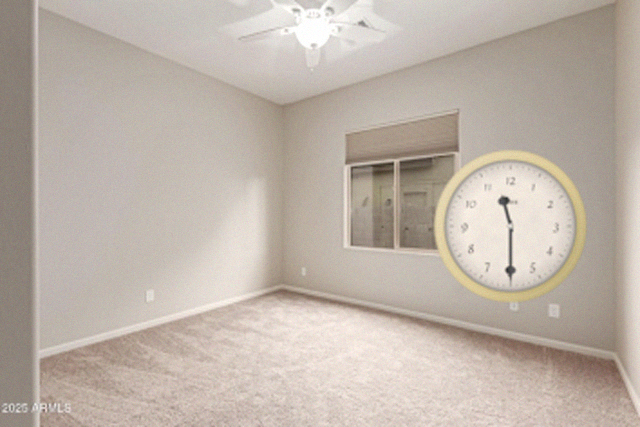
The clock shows h=11 m=30
